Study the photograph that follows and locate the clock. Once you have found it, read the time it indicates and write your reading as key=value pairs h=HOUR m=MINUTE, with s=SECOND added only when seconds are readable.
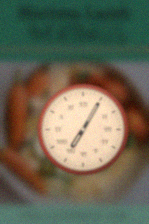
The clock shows h=7 m=5
